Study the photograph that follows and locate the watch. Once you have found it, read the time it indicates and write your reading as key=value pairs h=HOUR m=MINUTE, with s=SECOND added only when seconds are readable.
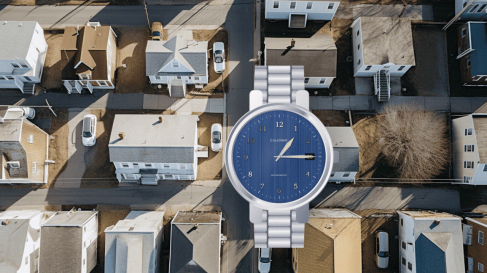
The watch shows h=1 m=15
